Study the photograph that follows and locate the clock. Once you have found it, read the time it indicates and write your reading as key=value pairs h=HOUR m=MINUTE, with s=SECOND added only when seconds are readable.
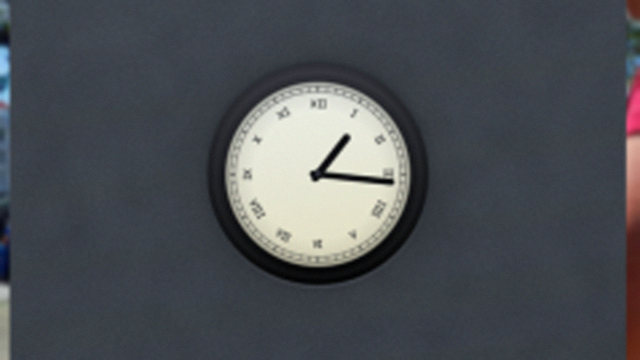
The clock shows h=1 m=16
